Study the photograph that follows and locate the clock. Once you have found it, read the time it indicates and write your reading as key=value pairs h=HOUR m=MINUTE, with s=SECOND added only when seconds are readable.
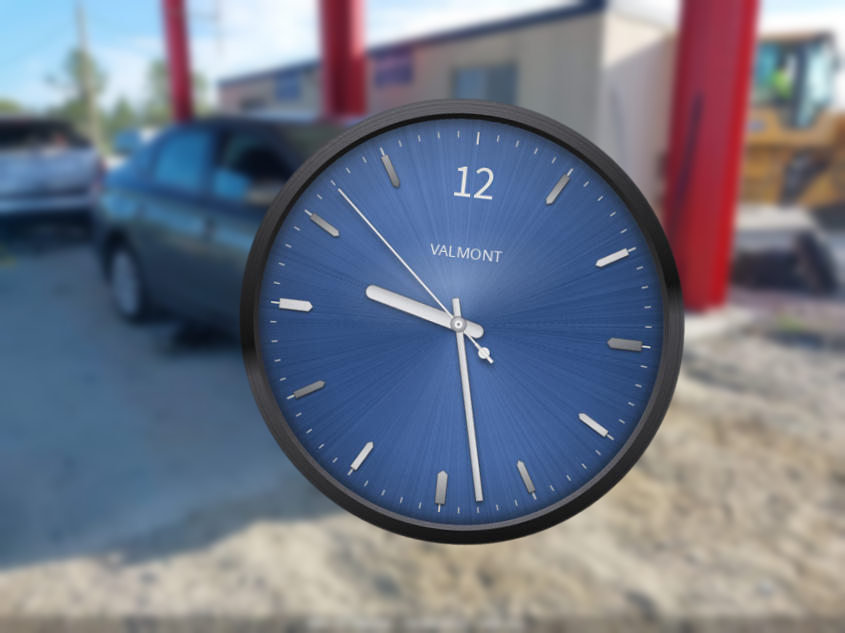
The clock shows h=9 m=27 s=52
